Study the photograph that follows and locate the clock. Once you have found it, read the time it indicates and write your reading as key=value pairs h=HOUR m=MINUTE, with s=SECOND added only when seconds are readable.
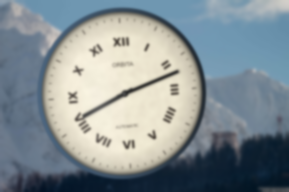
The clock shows h=8 m=12
